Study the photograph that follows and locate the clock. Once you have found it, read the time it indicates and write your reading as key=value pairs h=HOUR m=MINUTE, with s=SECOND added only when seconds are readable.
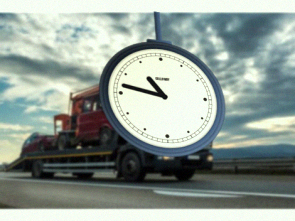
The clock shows h=10 m=47
